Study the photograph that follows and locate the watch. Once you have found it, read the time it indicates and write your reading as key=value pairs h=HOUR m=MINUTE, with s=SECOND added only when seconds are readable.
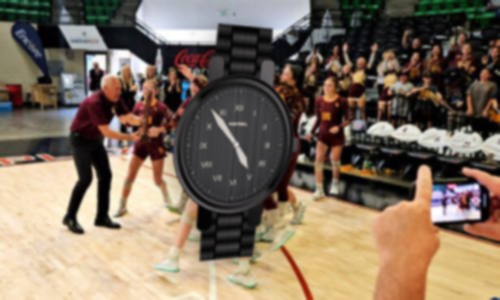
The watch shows h=4 m=53
